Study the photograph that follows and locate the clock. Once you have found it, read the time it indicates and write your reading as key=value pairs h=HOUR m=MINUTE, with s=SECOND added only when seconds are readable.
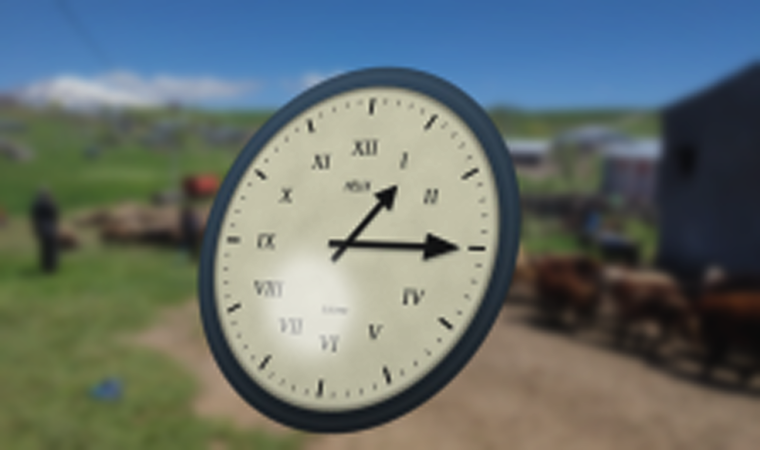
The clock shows h=1 m=15
